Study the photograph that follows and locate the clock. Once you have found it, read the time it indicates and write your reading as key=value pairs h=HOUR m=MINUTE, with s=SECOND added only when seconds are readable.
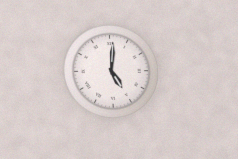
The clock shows h=5 m=1
